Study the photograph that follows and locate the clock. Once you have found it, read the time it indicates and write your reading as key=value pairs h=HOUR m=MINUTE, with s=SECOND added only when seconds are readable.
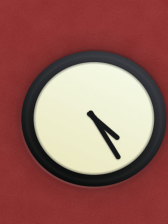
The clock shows h=4 m=25
